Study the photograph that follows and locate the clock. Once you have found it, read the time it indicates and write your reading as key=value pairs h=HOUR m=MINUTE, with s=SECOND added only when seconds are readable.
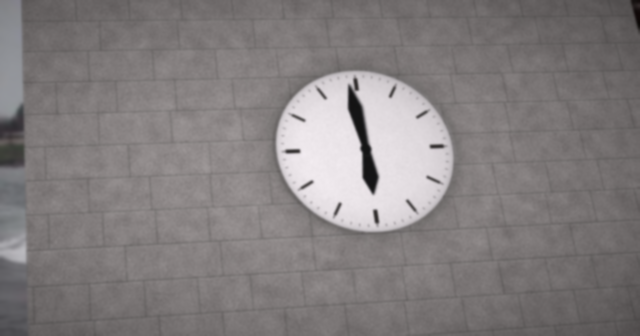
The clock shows h=5 m=59
